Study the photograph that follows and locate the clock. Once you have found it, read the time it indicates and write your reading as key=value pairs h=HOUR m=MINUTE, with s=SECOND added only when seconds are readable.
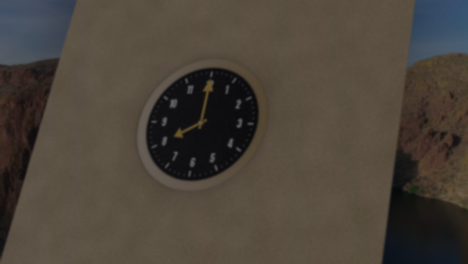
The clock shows h=8 m=0
